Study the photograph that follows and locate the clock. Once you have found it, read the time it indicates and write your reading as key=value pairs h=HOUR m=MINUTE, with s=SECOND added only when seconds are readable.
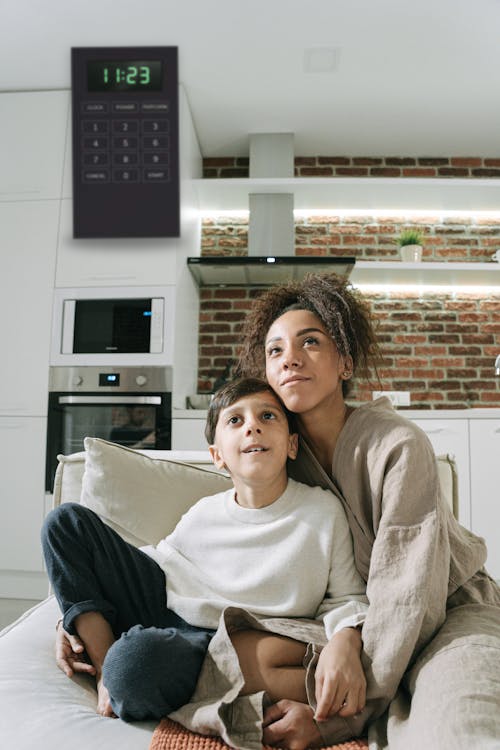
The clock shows h=11 m=23
